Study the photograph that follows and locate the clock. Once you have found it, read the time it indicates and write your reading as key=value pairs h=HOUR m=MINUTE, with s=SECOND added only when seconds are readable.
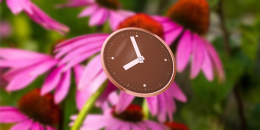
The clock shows h=7 m=58
